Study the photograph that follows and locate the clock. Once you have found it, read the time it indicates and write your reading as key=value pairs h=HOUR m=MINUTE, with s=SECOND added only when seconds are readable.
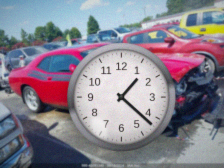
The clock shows h=1 m=22
